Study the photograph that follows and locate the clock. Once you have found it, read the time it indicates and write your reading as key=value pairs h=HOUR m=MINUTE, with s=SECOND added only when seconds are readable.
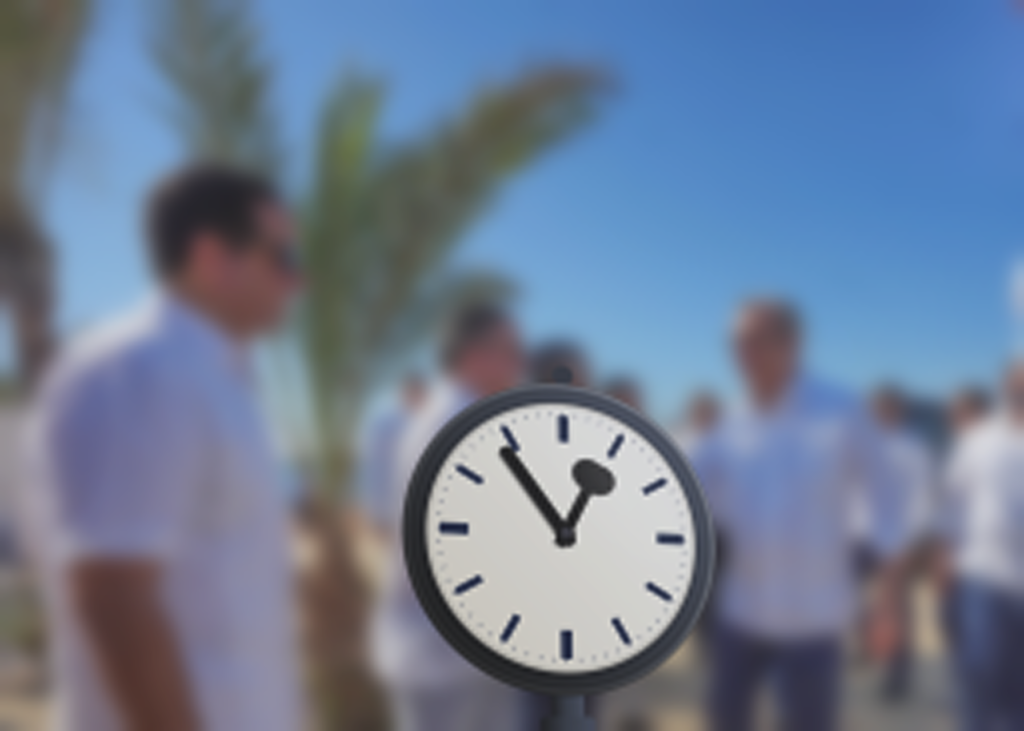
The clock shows h=12 m=54
